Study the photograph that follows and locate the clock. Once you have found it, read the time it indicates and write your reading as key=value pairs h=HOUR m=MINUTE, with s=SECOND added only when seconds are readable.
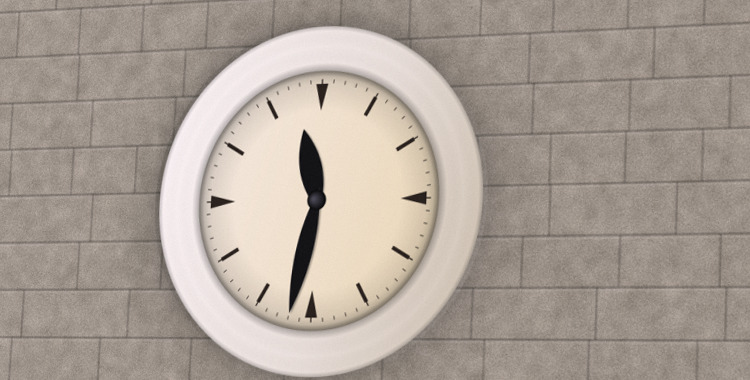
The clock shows h=11 m=32
